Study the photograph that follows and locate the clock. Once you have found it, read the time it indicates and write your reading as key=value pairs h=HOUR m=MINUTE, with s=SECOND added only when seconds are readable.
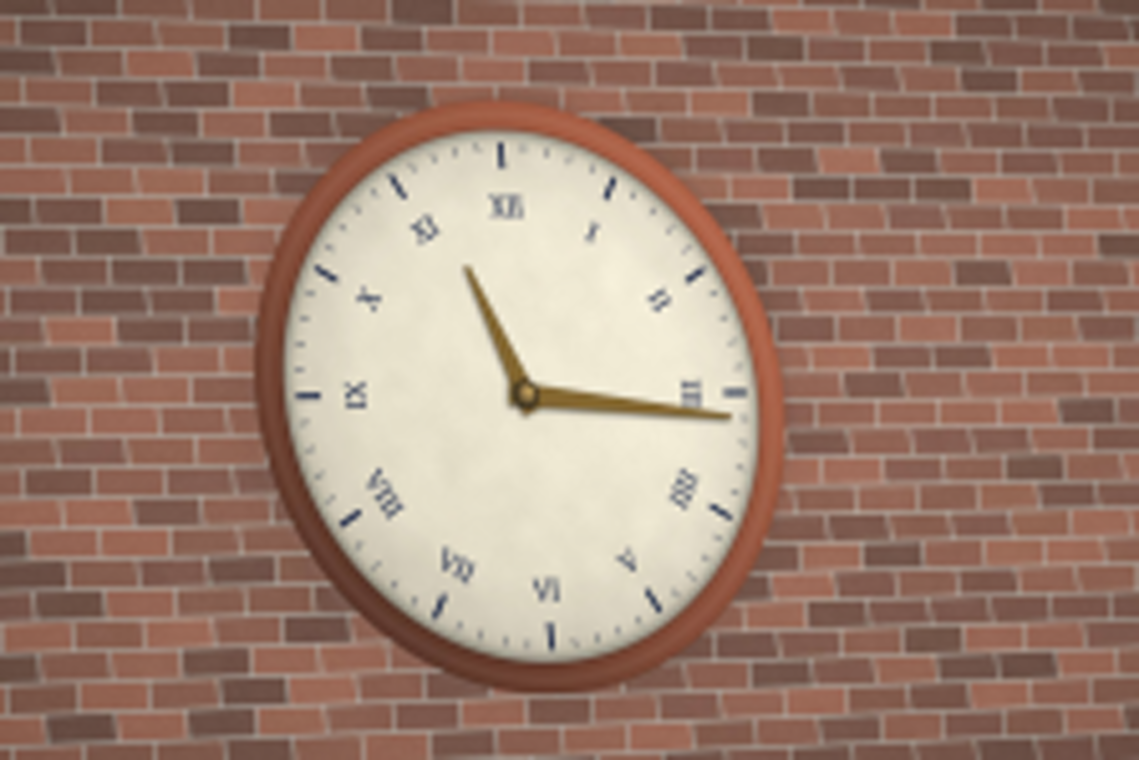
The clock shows h=11 m=16
